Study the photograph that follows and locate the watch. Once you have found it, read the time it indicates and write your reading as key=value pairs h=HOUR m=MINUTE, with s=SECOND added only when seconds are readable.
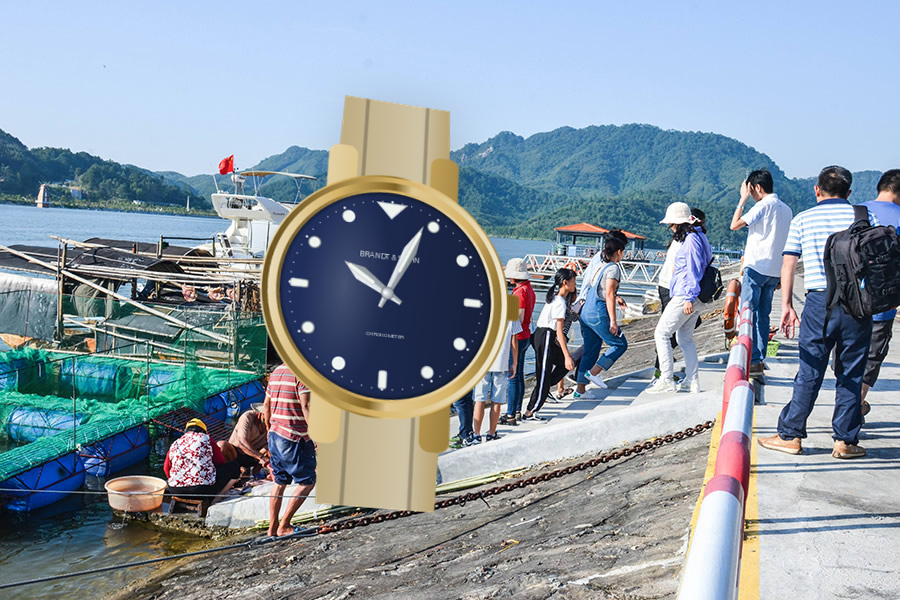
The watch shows h=10 m=4
